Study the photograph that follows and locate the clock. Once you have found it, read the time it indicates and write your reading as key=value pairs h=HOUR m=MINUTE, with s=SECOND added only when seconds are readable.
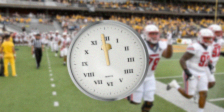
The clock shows h=11 m=59
